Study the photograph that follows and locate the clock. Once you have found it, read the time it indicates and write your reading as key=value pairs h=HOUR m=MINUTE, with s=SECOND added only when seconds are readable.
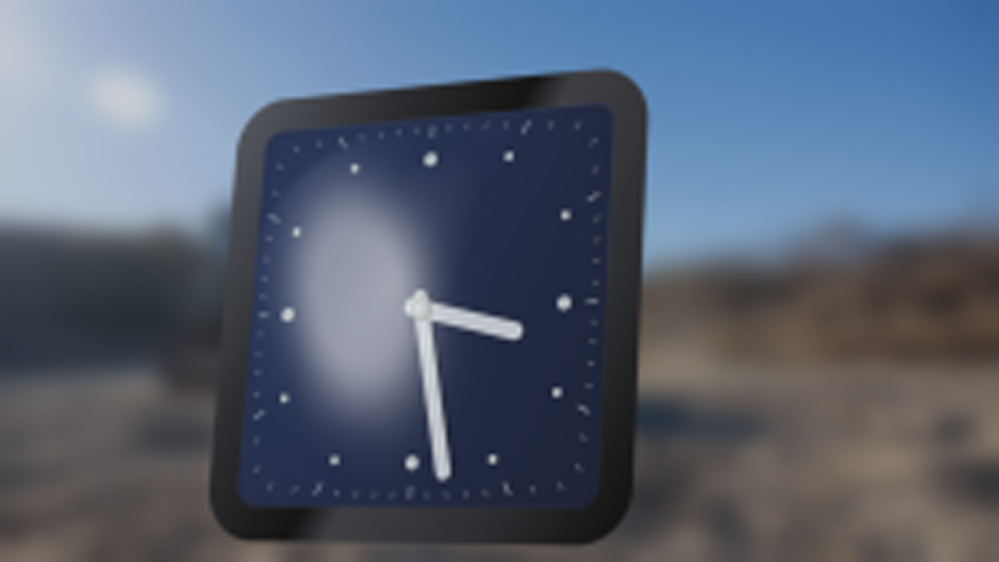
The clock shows h=3 m=28
